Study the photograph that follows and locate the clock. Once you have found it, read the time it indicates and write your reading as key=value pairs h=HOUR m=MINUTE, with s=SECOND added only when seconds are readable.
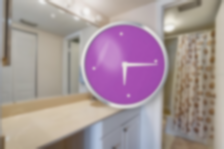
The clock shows h=6 m=16
